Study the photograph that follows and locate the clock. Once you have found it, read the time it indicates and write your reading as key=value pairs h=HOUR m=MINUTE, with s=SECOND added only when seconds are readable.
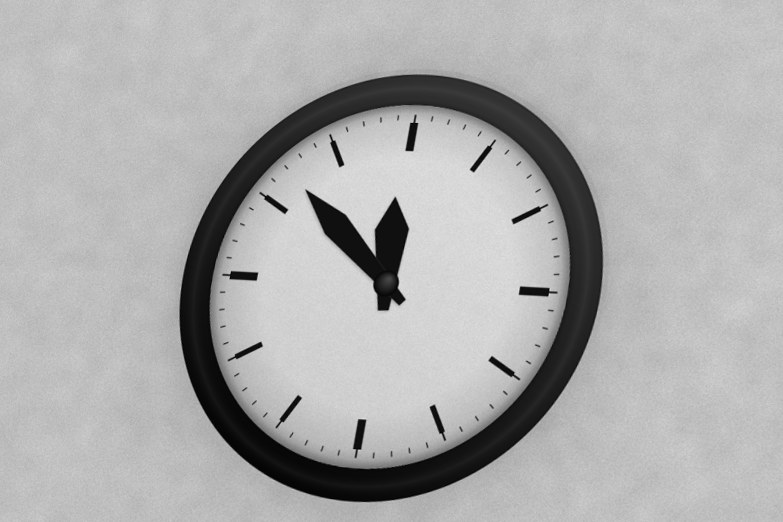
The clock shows h=11 m=52
